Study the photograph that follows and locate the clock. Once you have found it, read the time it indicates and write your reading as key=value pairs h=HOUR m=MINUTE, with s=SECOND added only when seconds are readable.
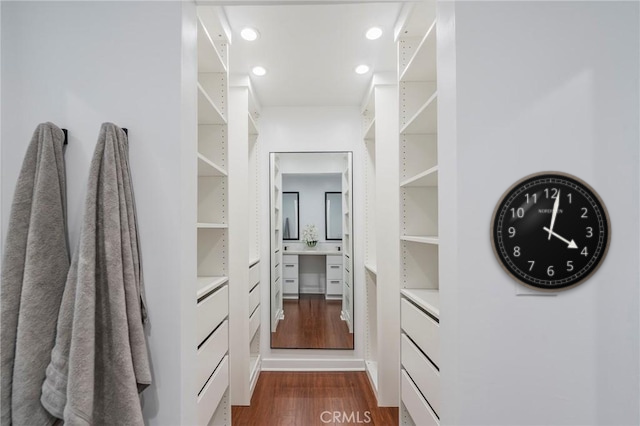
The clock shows h=4 m=2
